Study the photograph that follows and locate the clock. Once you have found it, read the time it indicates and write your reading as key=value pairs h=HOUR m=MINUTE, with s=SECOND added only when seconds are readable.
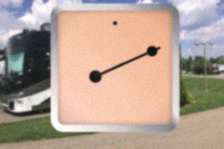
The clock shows h=8 m=11
